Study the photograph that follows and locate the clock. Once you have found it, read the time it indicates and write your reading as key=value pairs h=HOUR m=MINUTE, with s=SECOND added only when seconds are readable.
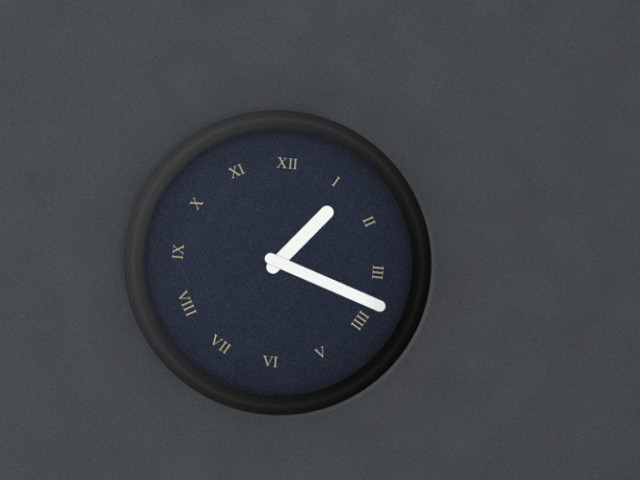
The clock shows h=1 m=18
